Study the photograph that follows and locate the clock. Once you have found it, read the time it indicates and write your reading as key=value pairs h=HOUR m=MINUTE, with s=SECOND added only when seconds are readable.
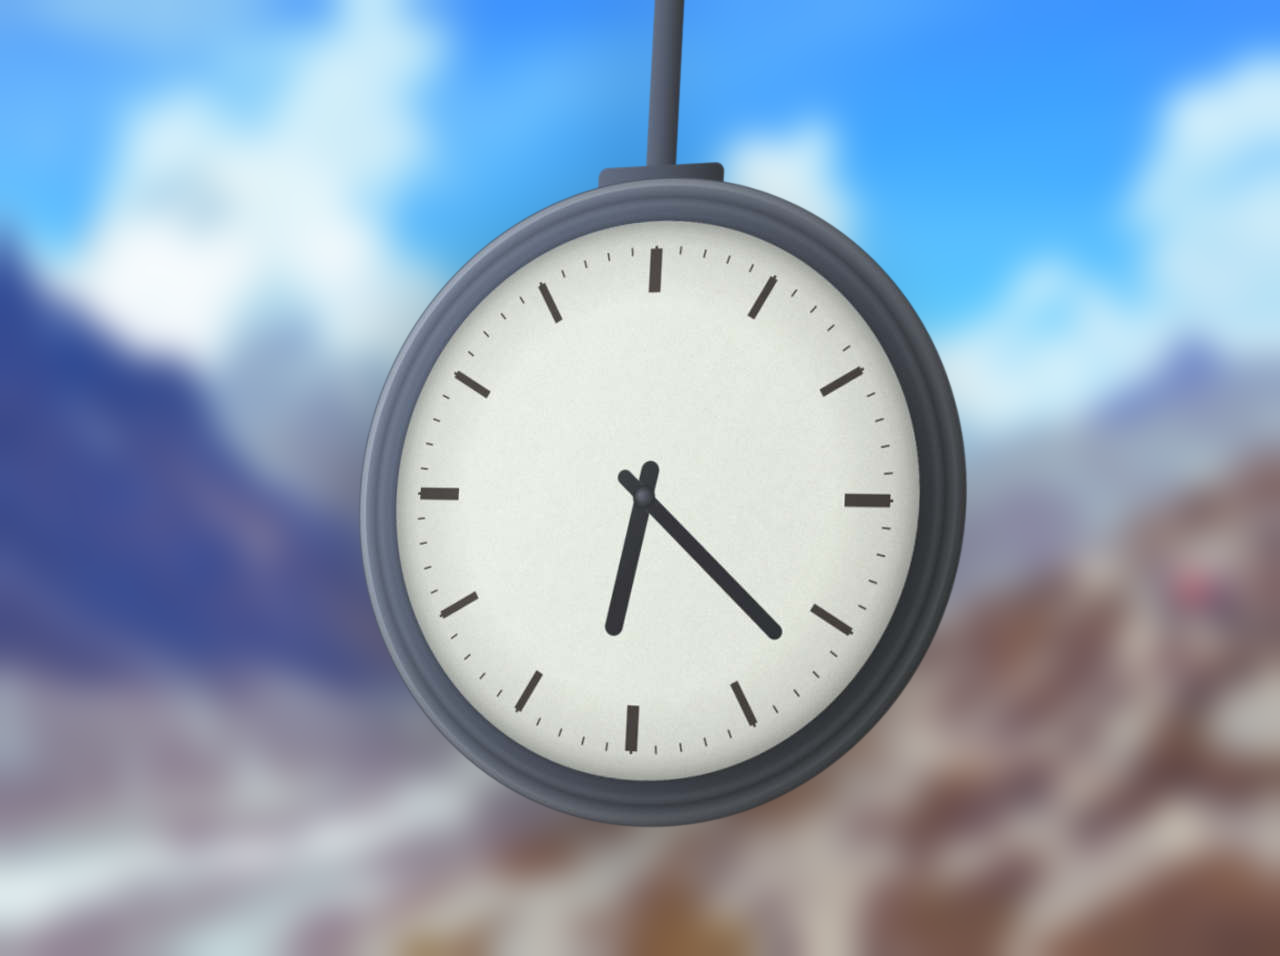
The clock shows h=6 m=22
